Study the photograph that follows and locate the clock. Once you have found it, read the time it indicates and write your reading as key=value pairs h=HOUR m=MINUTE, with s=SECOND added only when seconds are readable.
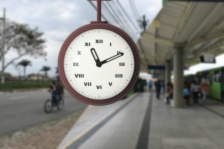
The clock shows h=11 m=11
